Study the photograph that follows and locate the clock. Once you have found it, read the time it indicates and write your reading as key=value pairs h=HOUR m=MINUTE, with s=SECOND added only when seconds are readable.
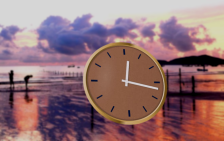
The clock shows h=12 m=17
